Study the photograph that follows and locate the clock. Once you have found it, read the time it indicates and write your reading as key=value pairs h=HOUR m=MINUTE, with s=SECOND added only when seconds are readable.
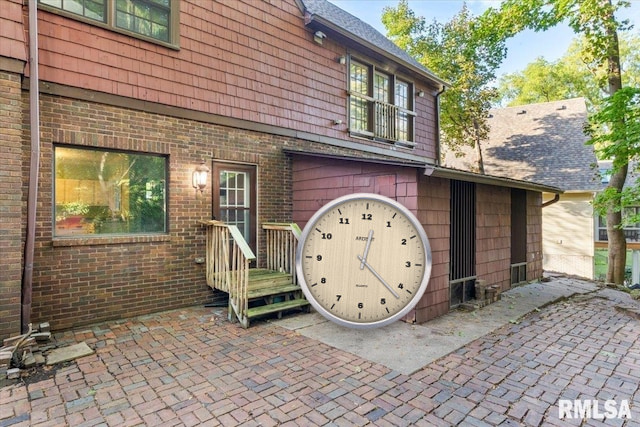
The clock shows h=12 m=22
